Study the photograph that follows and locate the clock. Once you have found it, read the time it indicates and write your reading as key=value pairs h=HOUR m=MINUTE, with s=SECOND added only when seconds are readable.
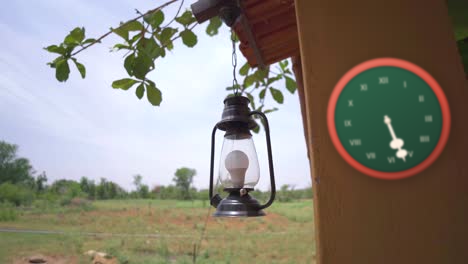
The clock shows h=5 m=27
